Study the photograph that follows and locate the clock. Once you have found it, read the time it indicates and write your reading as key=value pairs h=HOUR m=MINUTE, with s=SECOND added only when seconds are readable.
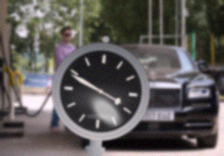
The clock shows h=3 m=49
